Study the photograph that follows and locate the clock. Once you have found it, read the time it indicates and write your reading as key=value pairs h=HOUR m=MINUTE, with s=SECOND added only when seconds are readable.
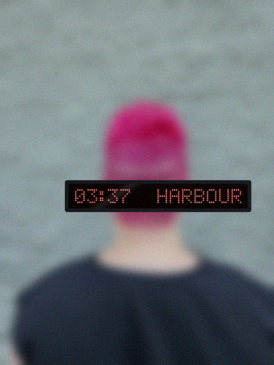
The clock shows h=3 m=37
